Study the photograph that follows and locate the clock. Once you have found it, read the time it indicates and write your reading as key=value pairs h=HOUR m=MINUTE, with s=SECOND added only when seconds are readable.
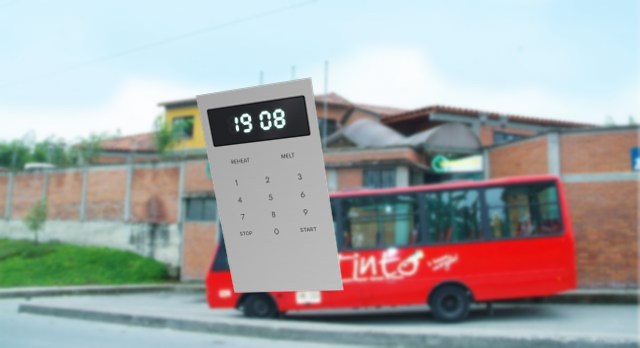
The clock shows h=19 m=8
